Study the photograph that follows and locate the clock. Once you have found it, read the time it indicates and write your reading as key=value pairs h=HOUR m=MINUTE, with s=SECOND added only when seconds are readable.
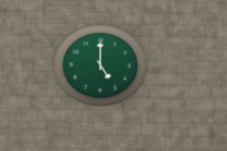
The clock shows h=5 m=0
